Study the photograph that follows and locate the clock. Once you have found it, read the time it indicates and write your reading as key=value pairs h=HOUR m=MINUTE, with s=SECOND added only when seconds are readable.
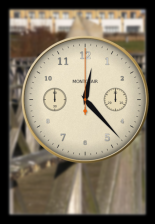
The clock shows h=12 m=23
